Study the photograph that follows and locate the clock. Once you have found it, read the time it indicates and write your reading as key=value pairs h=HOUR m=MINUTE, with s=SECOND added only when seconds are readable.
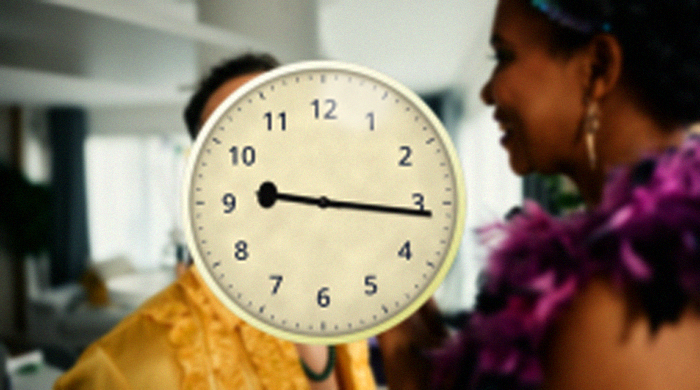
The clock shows h=9 m=16
